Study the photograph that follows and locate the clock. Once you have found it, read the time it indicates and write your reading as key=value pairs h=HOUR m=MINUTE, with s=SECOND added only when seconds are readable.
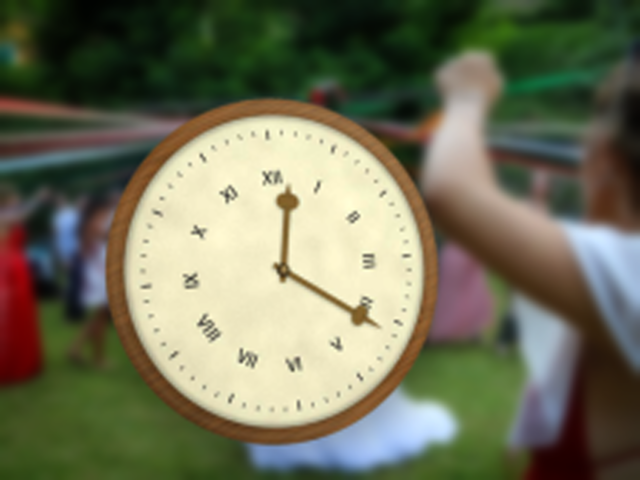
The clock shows h=12 m=21
